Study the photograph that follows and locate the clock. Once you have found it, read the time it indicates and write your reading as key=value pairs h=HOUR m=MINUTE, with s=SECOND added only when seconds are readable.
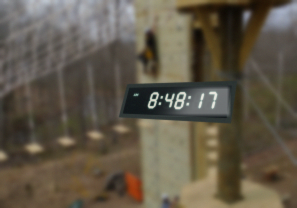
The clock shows h=8 m=48 s=17
